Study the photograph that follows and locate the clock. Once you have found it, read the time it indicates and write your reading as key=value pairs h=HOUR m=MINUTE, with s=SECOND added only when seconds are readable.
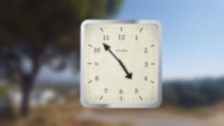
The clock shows h=4 m=53
